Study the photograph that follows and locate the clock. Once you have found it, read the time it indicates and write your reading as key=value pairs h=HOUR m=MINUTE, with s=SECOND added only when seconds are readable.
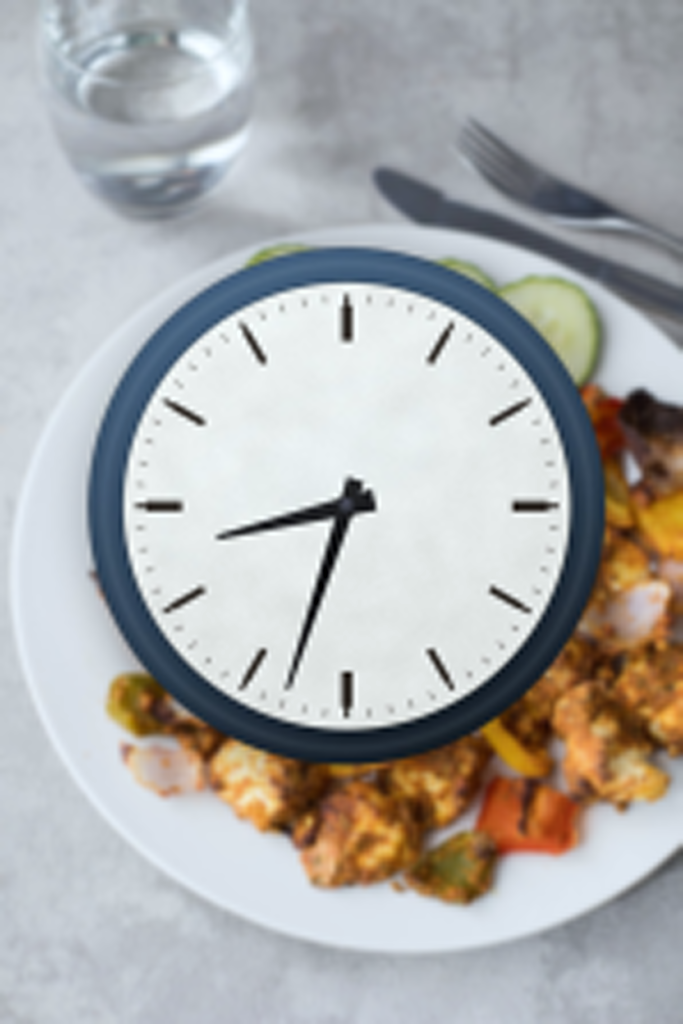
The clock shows h=8 m=33
